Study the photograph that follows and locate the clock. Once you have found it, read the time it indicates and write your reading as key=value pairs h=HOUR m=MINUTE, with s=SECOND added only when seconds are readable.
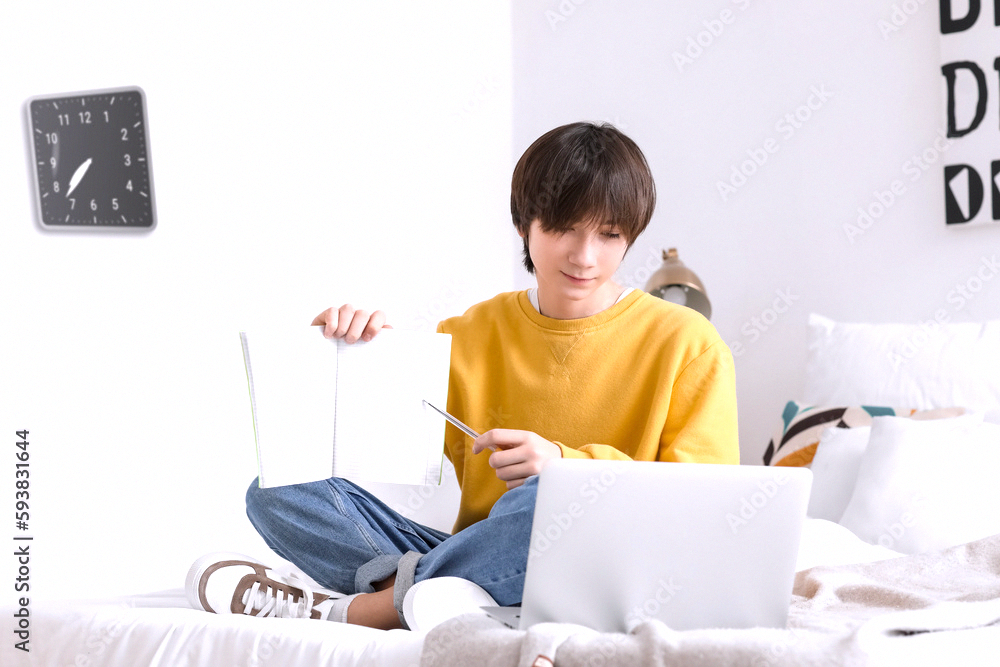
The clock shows h=7 m=37
